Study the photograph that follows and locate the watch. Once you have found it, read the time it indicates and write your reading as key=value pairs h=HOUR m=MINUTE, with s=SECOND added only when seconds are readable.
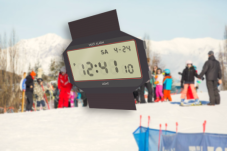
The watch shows h=12 m=41 s=10
